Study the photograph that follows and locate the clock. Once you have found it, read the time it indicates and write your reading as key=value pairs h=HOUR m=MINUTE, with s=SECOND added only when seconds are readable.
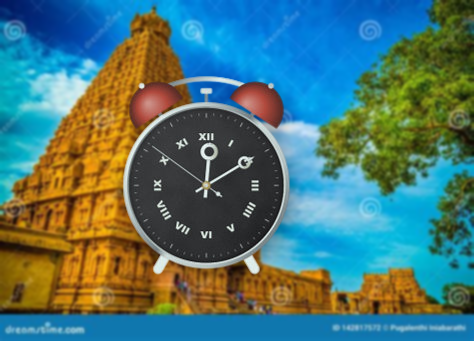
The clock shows h=12 m=9 s=51
